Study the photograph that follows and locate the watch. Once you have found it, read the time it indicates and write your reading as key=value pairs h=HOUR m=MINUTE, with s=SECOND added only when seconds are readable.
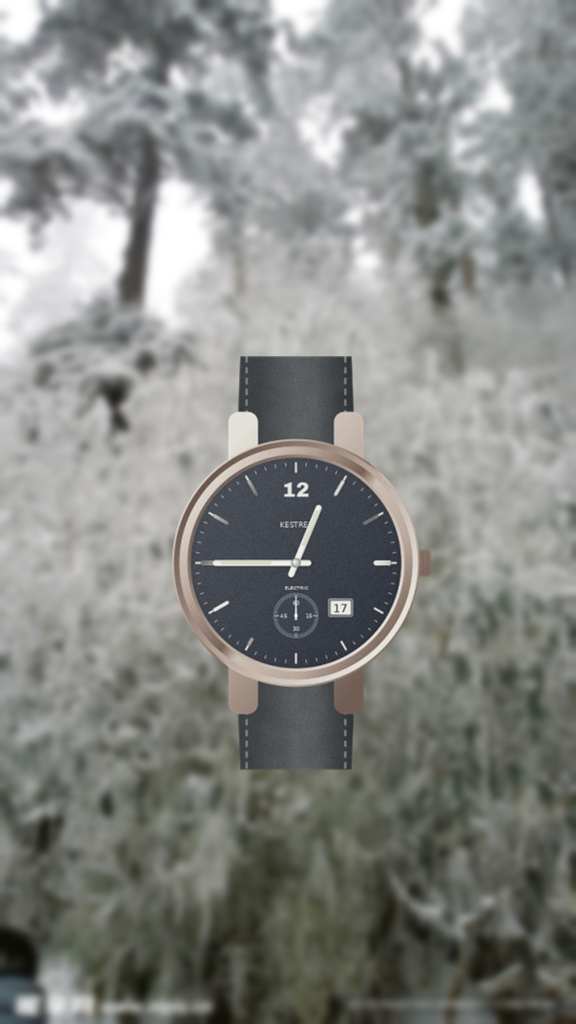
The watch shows h=12 m=45
